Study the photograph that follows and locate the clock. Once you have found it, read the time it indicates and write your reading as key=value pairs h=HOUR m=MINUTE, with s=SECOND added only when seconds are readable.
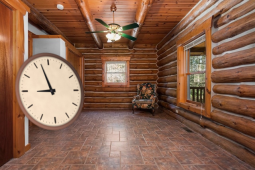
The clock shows h=8 m=57
